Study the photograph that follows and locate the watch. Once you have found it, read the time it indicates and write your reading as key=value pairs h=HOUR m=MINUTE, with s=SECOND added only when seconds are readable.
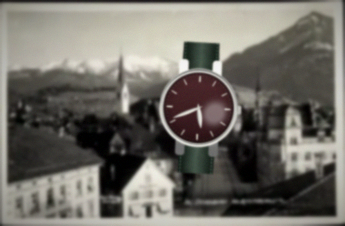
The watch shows h=5 m=41
